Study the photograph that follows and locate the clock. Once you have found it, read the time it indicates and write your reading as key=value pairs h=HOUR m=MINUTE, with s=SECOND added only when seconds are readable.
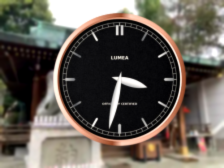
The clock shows h=3 m=32
